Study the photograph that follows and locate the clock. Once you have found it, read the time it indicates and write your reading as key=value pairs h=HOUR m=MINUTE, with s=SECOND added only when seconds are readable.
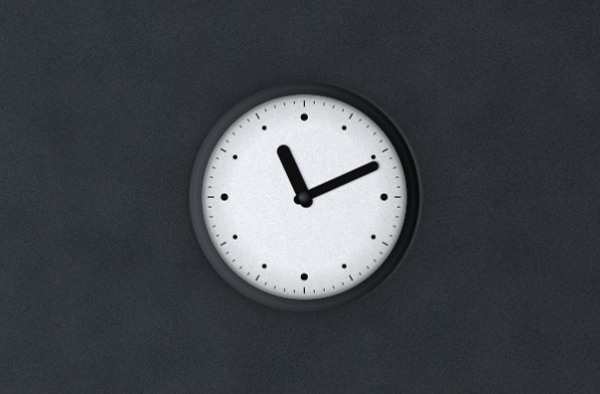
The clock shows h=11 m=11
